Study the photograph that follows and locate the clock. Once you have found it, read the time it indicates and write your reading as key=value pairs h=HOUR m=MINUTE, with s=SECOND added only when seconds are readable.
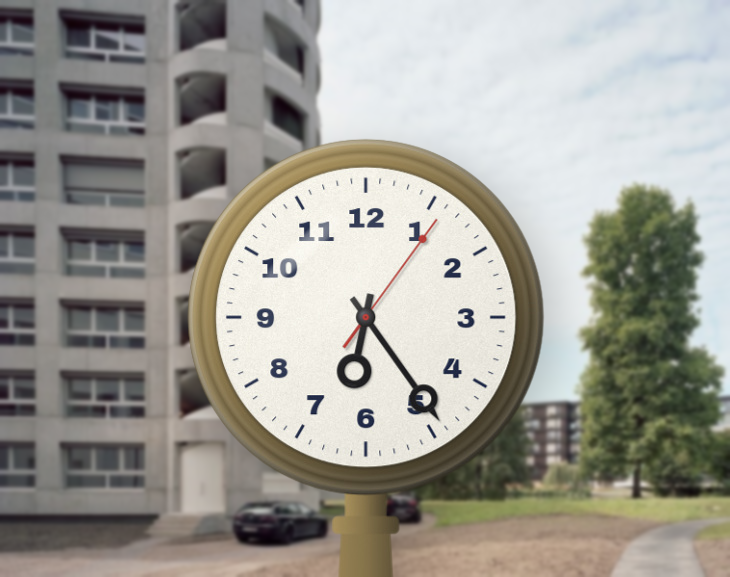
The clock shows h=6 m=24 s=6
